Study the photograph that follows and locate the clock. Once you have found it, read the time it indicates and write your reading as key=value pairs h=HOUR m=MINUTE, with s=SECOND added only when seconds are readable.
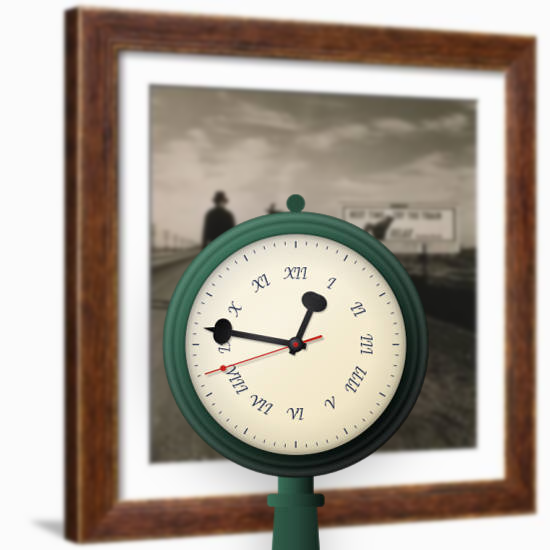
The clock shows h=12 m=46 s=42
